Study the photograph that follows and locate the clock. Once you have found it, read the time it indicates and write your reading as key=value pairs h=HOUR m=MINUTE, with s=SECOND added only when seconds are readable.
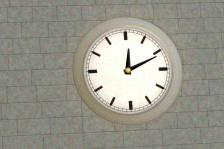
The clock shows h=12 m=11
